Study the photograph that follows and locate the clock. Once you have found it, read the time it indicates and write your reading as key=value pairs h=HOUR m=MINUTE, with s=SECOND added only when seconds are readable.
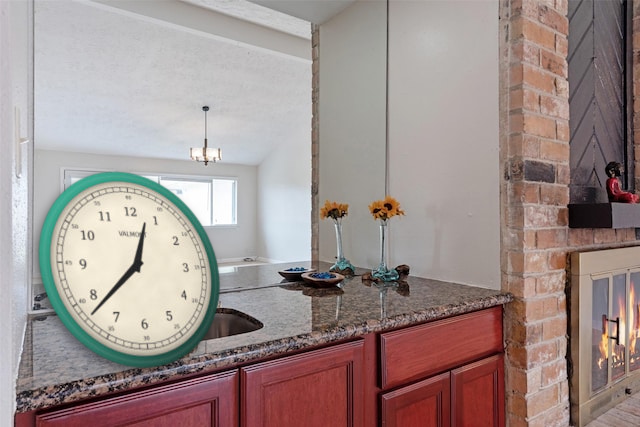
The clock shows h=12 m=38
